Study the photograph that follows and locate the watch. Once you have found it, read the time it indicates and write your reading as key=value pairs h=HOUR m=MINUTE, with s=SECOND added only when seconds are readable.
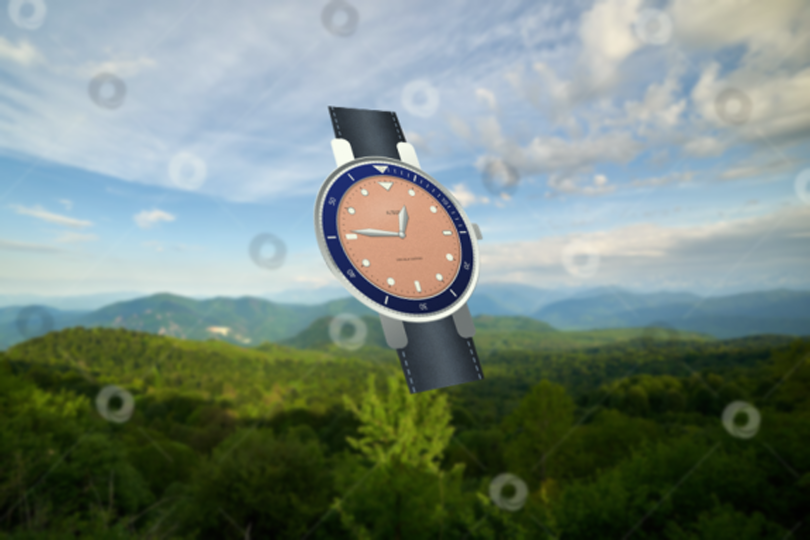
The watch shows h=12 m=46
